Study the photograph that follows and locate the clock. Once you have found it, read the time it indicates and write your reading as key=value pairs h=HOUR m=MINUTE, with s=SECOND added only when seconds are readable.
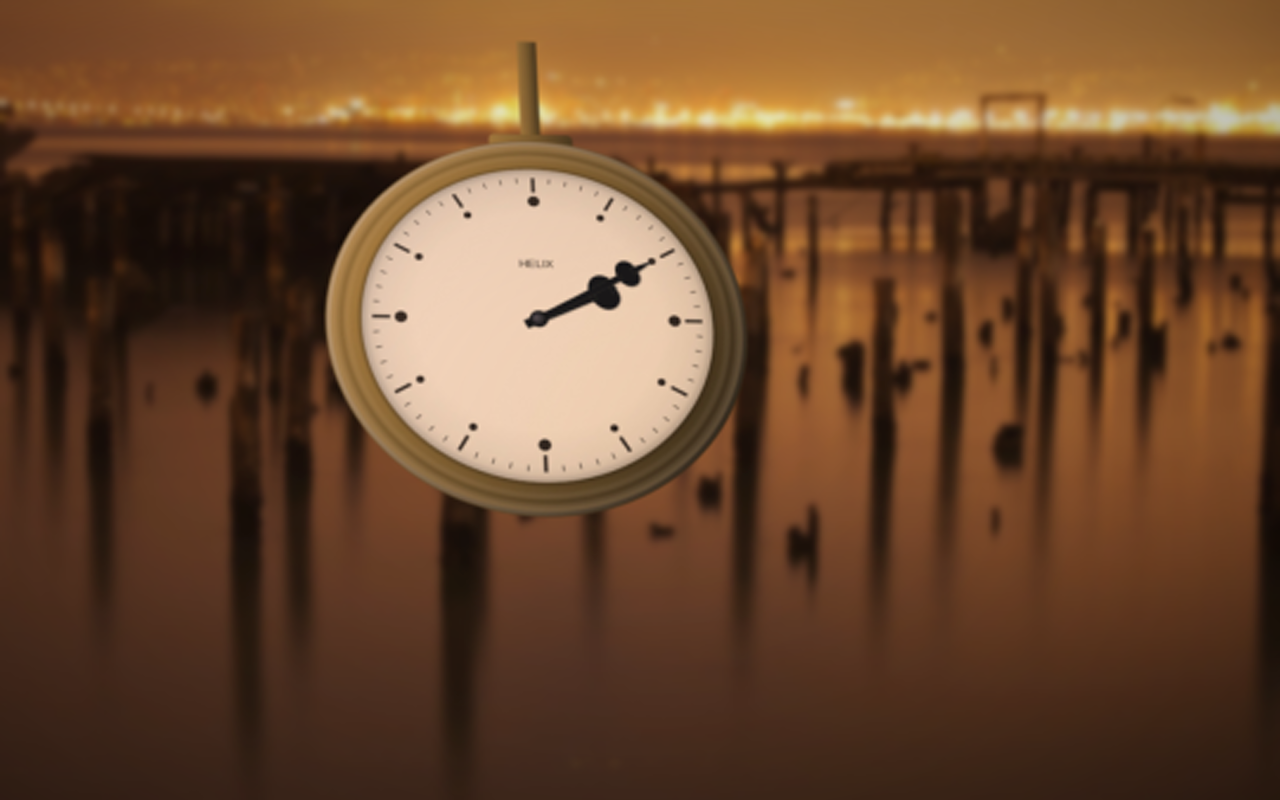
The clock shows h=2 m=10
